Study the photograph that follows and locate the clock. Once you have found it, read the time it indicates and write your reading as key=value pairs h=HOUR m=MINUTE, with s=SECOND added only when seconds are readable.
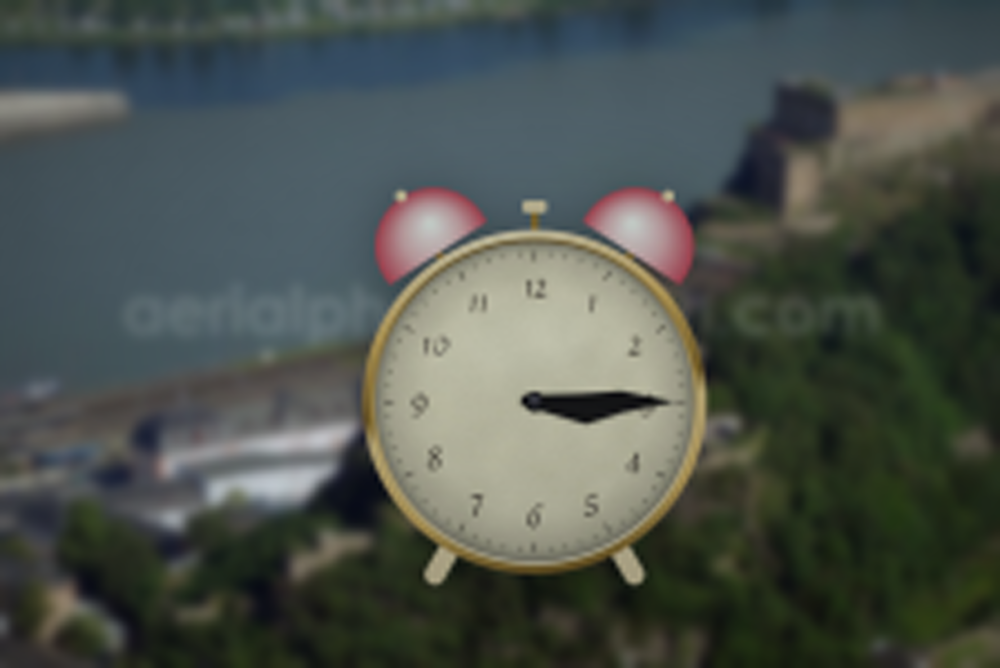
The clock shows h=3 m=15
